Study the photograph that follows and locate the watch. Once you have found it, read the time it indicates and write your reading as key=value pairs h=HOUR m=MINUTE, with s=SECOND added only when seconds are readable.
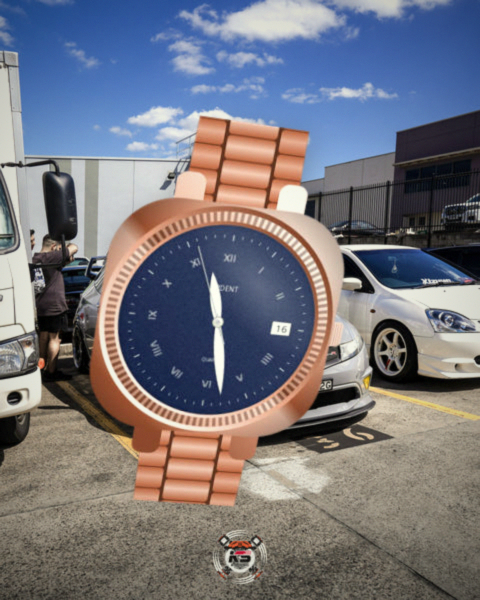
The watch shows h=11 m=27 s=56
